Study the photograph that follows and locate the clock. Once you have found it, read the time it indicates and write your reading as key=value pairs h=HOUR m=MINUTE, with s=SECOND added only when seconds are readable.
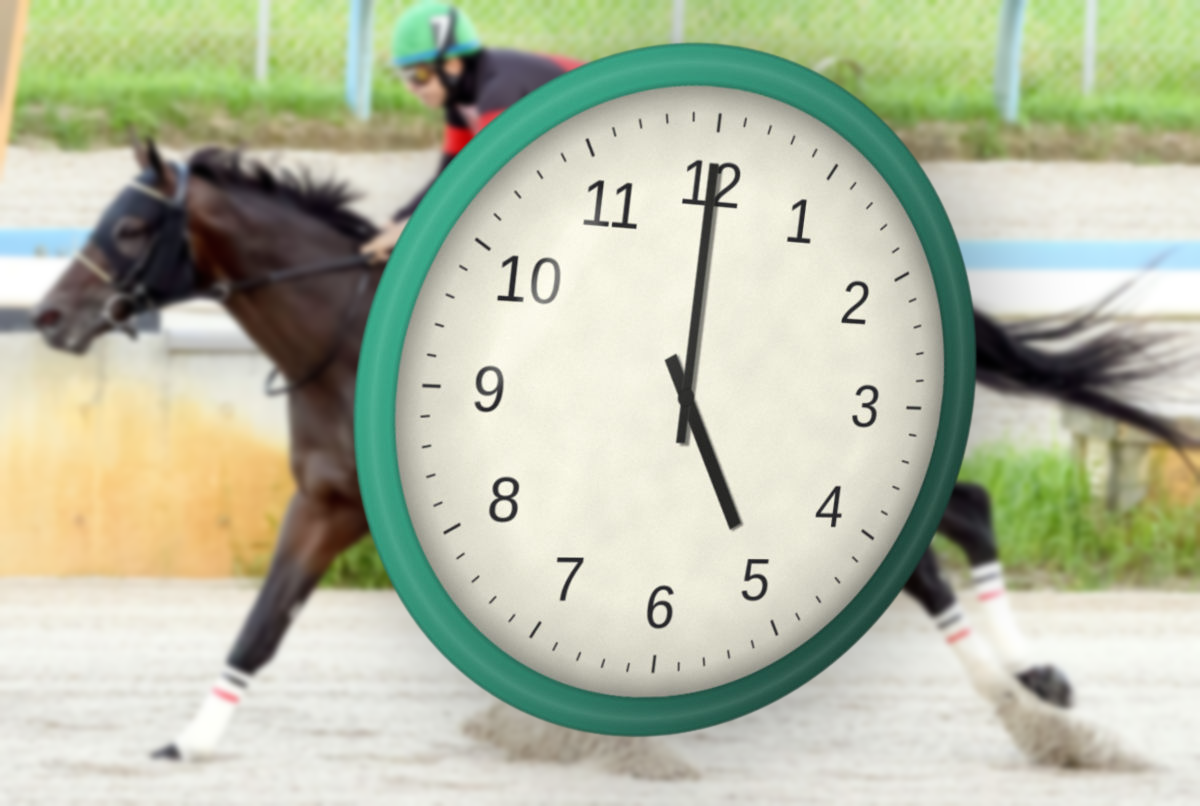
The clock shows h=5 m=0
